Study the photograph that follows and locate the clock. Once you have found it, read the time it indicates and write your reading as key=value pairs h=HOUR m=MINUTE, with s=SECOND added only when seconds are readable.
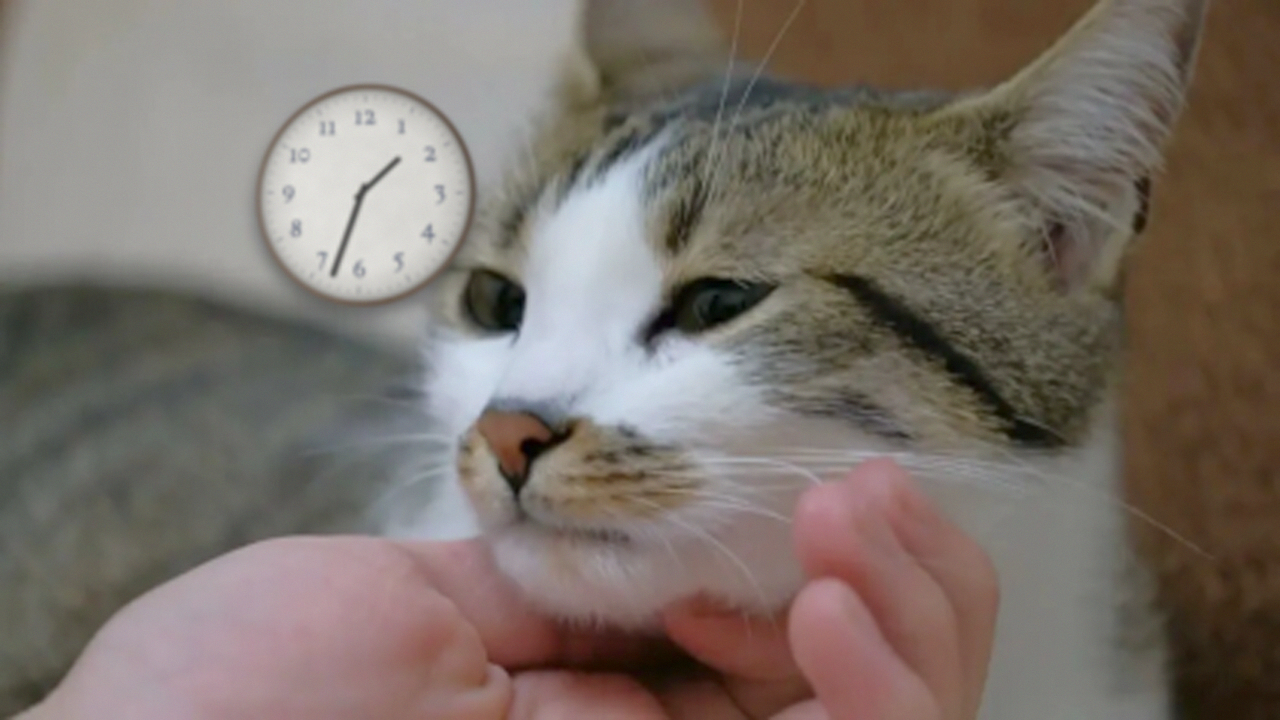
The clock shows h=1 m=33
